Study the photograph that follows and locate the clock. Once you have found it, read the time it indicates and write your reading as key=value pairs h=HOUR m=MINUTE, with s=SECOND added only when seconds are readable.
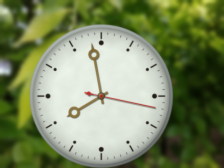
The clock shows h=7 m=58 s=17
